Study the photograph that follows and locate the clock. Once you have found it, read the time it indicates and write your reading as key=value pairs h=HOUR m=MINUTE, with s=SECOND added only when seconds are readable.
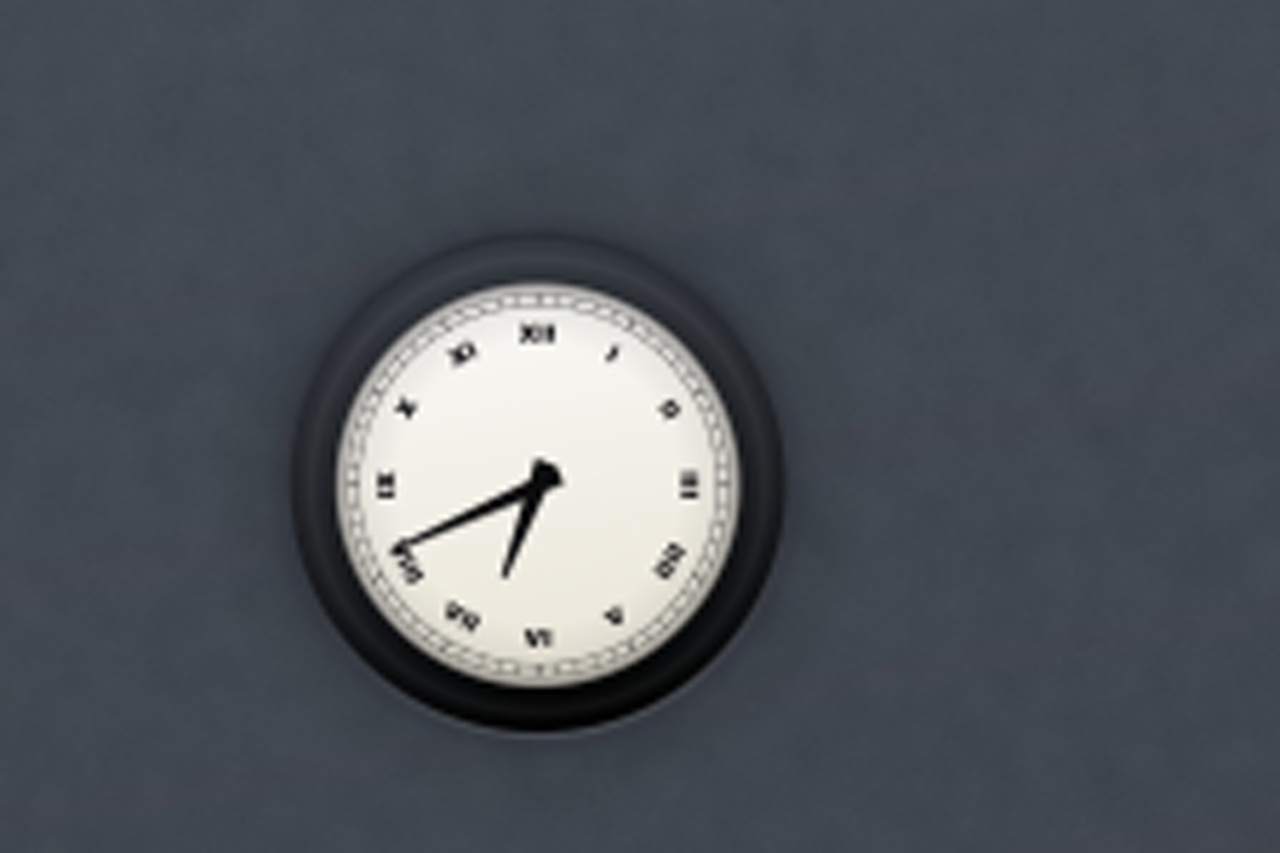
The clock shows h=6 m=41
